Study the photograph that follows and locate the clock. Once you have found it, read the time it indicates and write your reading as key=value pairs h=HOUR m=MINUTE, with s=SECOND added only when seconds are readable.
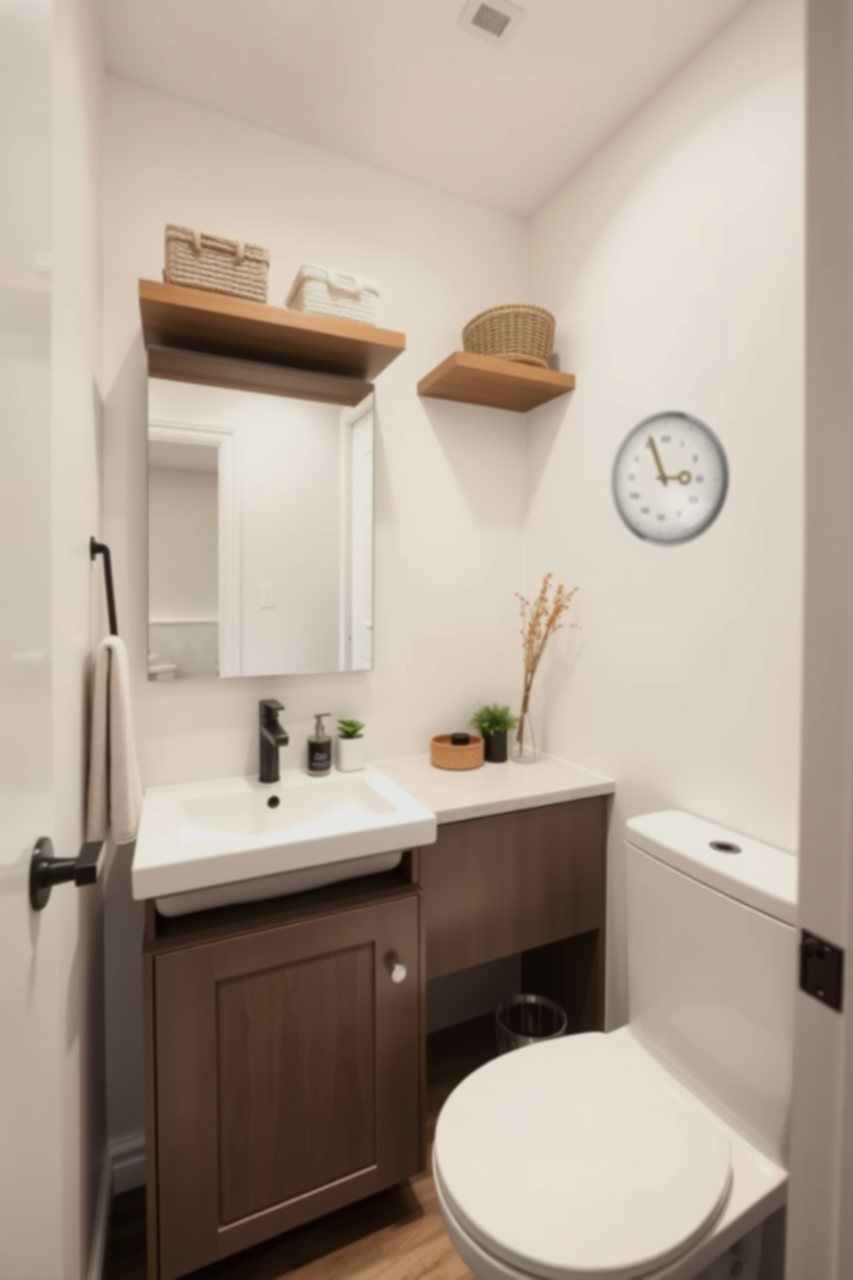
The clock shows h=2 m=56
